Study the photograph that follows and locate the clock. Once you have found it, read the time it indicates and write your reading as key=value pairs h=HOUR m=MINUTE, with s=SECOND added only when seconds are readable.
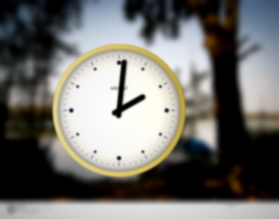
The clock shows h=2 m=1
